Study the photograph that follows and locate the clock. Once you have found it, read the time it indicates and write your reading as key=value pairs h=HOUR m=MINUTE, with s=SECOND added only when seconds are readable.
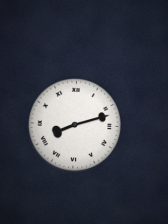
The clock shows h=8 m=12
